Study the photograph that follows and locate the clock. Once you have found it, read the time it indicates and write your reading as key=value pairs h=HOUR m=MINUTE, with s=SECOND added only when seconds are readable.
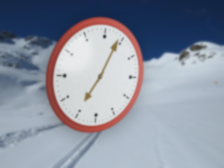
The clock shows h=7 m=4
